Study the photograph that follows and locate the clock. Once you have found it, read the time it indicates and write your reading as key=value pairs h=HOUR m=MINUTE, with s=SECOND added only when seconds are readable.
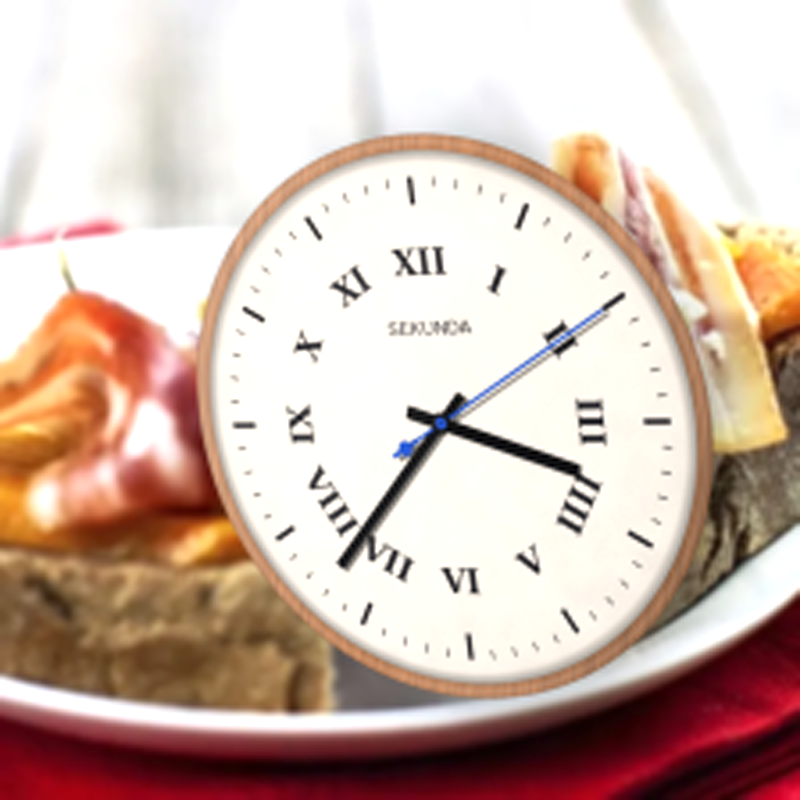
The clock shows h=3 m=37 s=10
